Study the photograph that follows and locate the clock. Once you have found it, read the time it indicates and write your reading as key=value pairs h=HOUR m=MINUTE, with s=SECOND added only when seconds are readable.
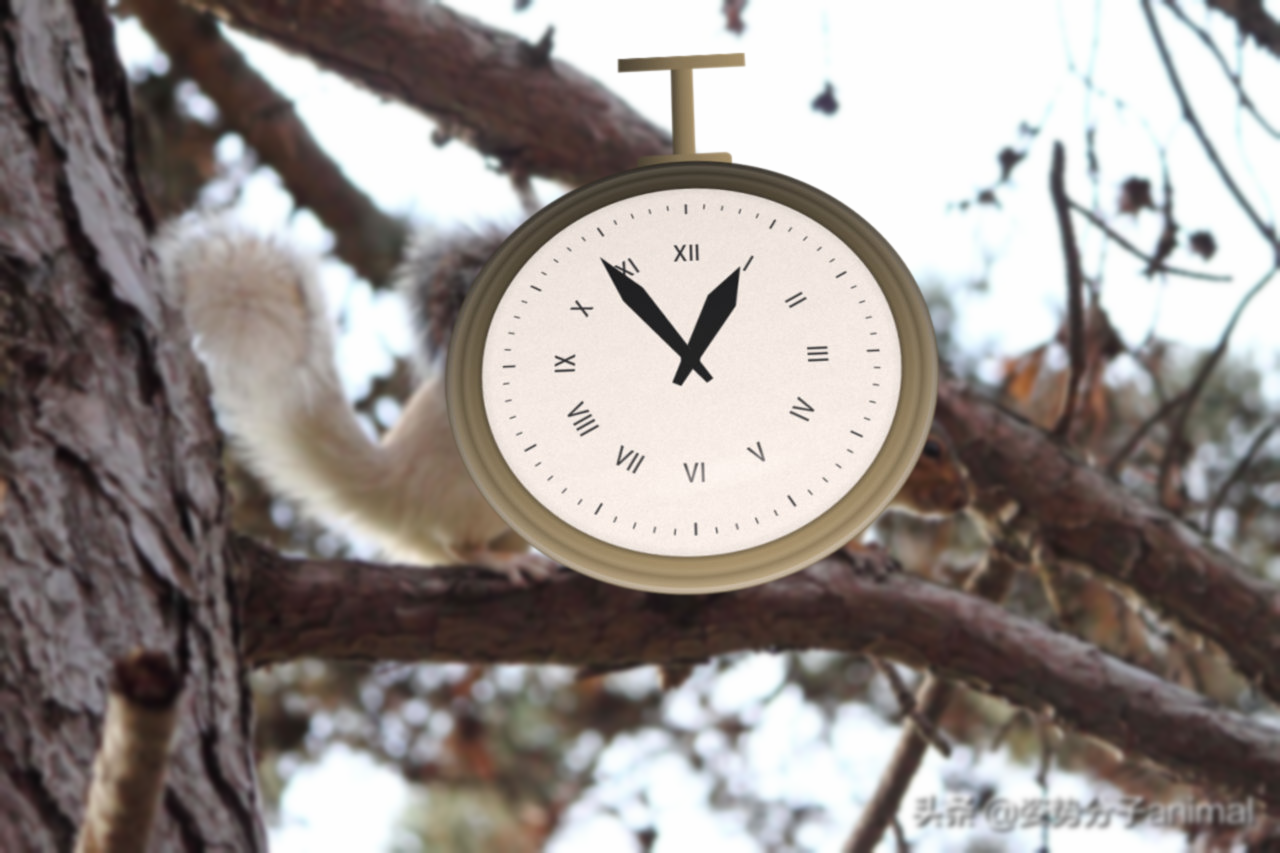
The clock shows h=12 m=54
